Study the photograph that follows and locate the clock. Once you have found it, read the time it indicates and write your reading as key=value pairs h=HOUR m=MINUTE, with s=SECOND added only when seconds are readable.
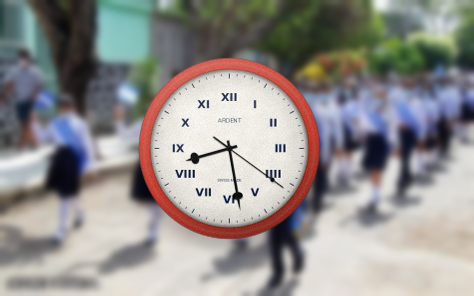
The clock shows h=8 m=28 s=21
